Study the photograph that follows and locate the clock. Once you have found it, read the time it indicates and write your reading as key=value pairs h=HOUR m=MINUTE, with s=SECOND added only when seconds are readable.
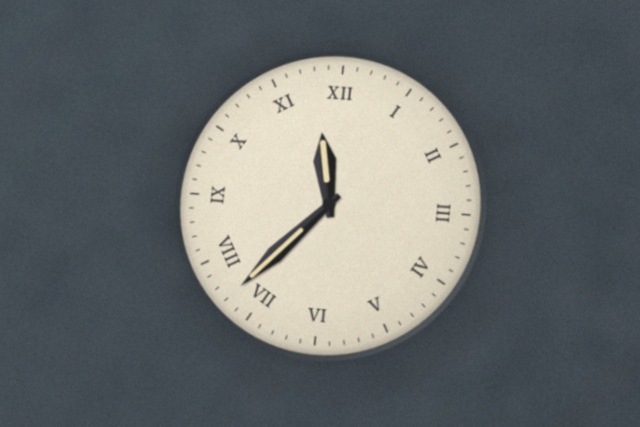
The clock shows h=11 m=37
